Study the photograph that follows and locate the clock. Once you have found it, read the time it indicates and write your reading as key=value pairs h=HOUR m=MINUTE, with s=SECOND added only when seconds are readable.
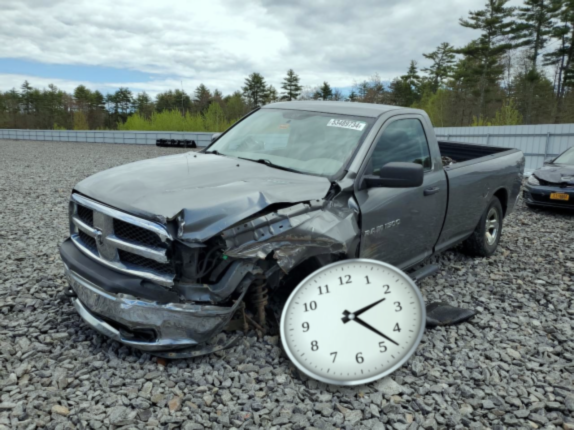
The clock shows h=2 m=23
